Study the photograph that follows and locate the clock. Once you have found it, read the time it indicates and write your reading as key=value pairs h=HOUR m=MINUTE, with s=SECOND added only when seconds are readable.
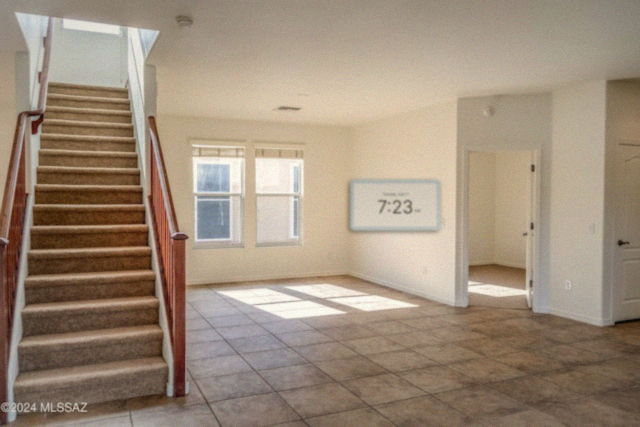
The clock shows h=7 m=23
